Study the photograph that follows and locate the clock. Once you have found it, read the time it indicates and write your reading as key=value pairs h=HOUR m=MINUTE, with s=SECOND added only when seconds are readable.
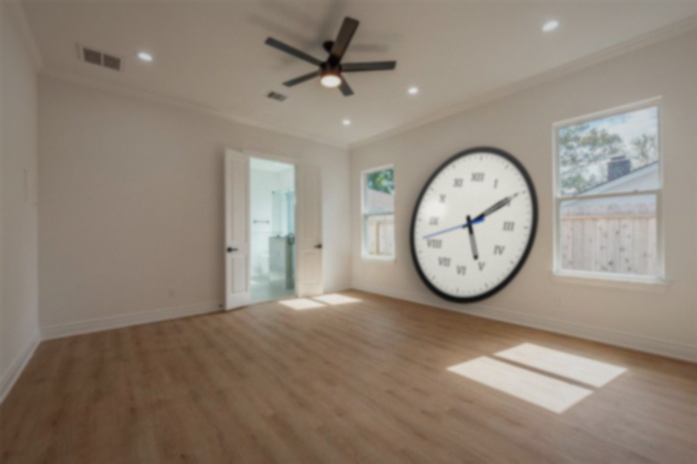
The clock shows h=5 m=9 s=42
